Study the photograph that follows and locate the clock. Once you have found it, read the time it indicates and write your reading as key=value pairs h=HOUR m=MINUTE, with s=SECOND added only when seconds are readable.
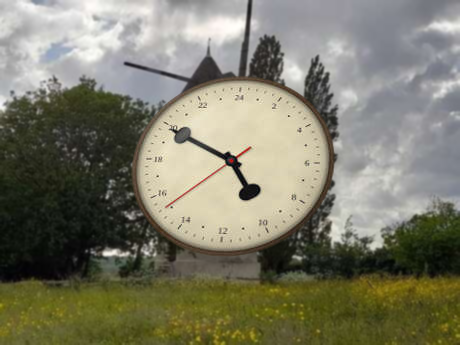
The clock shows h=9 m=49 s=38
